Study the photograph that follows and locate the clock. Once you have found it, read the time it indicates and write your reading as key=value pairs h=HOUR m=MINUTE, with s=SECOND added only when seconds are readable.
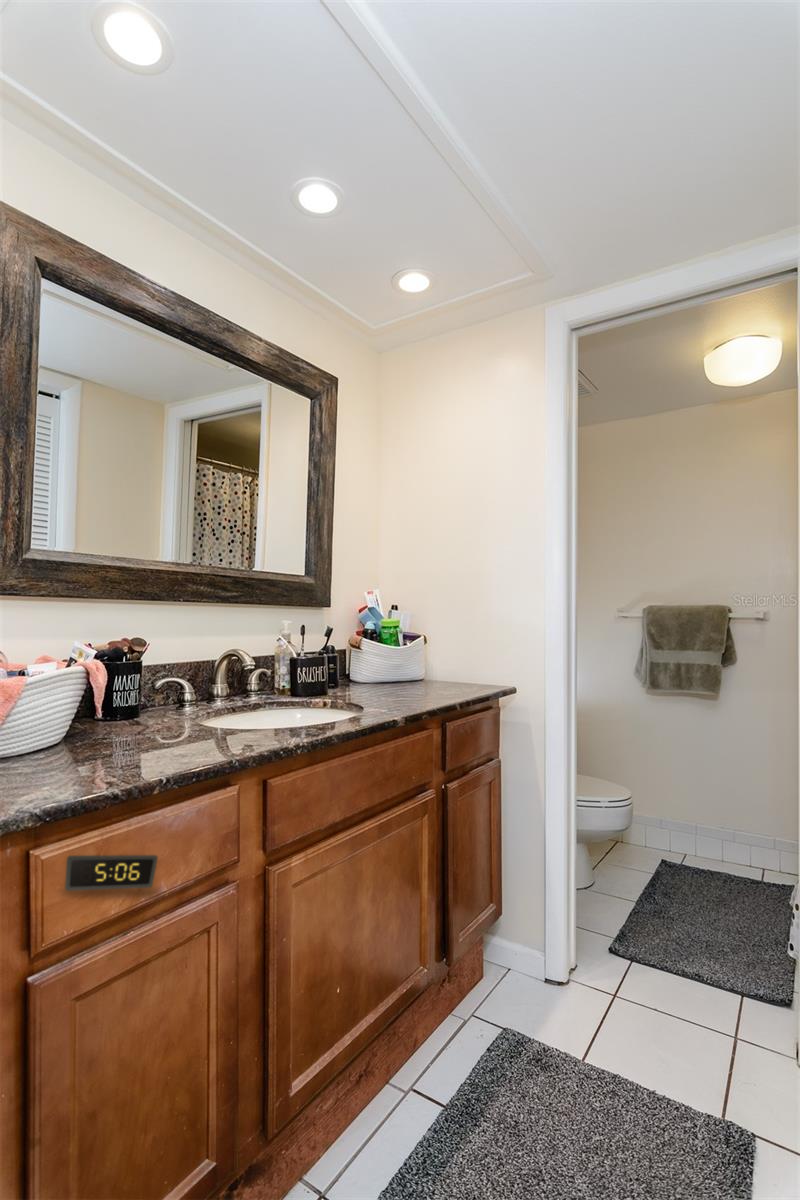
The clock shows h=5 m=6
